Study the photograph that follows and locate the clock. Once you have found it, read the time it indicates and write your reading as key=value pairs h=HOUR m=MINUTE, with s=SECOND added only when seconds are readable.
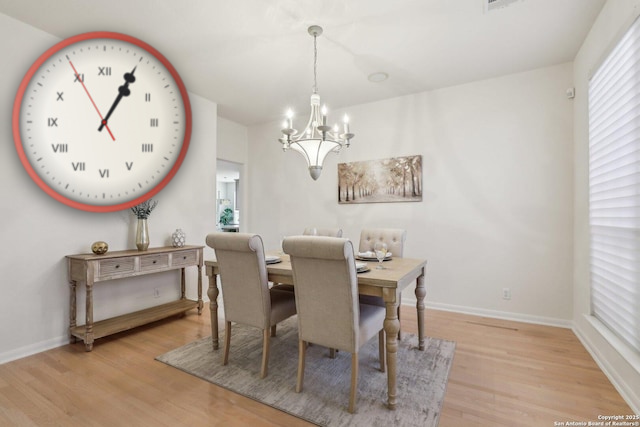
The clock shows h=1 m=4 s=55
